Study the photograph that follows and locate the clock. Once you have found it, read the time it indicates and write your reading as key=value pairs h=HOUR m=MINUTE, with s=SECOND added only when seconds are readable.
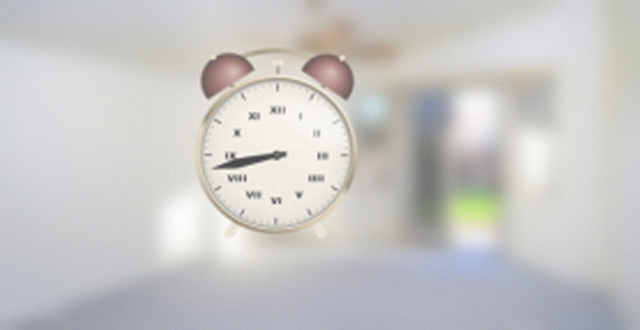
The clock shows h=8 m=43
